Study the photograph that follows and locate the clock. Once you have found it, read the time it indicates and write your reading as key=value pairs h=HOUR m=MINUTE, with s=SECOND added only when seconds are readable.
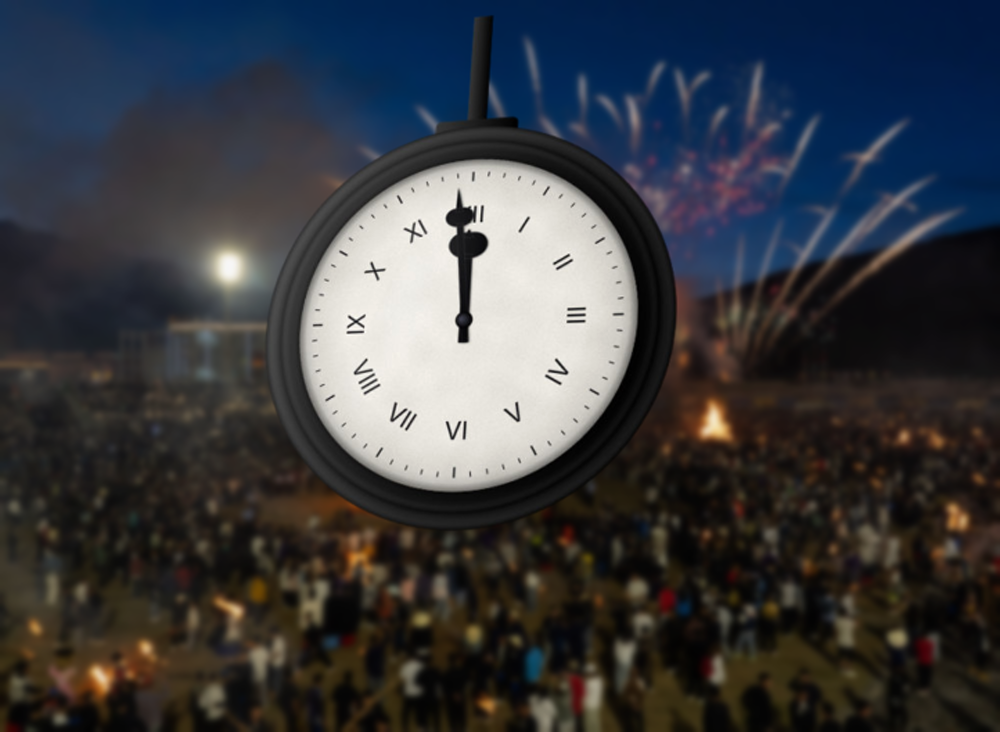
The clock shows h=11 m=59
